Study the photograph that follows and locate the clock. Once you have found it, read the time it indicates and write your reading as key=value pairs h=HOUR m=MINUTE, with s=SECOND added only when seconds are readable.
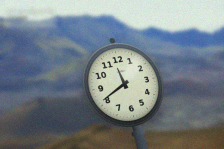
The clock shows h=11 m=41
